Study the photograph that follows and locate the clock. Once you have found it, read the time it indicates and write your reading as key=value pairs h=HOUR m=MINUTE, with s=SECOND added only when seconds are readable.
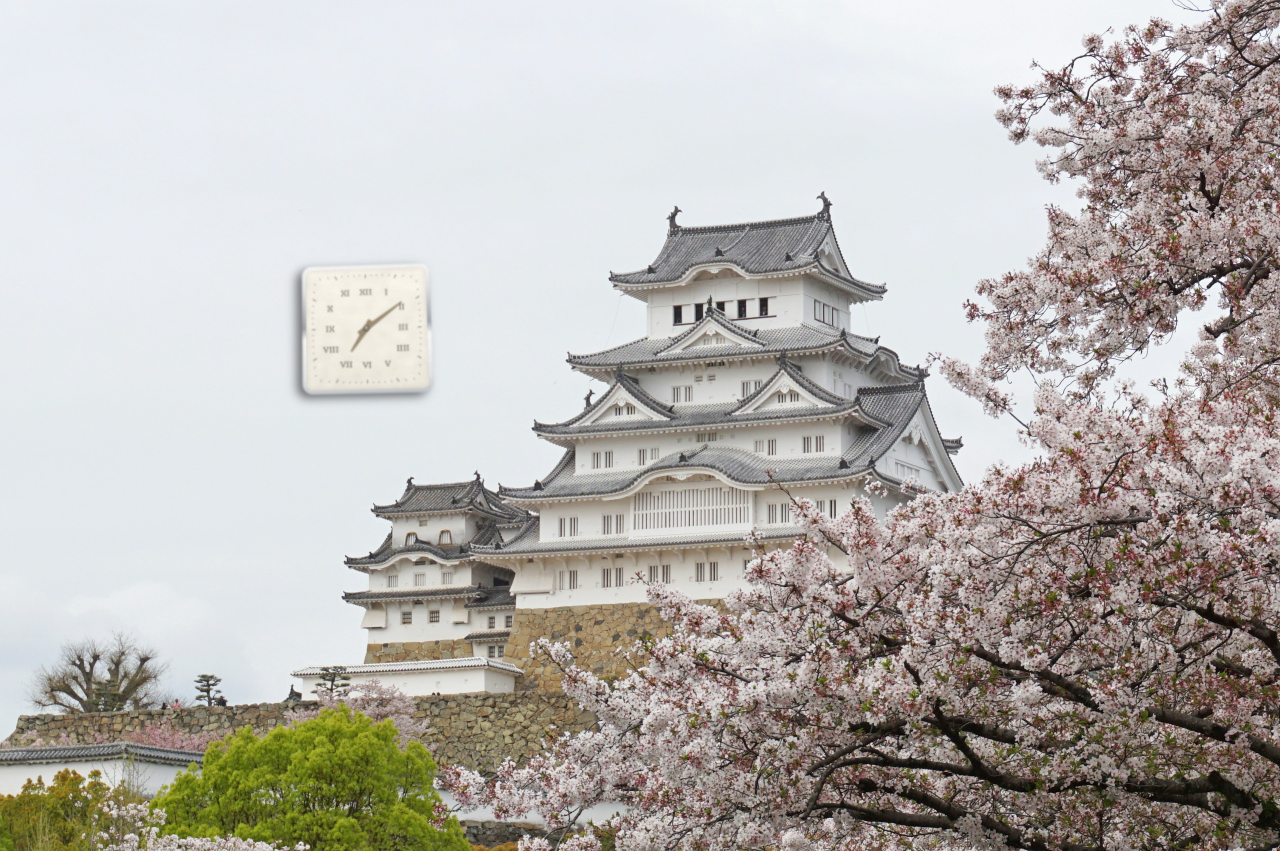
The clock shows h=7 m=9
